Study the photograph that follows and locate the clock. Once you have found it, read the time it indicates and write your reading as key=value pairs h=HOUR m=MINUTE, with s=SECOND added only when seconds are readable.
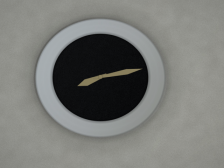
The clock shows h=8 m=13
